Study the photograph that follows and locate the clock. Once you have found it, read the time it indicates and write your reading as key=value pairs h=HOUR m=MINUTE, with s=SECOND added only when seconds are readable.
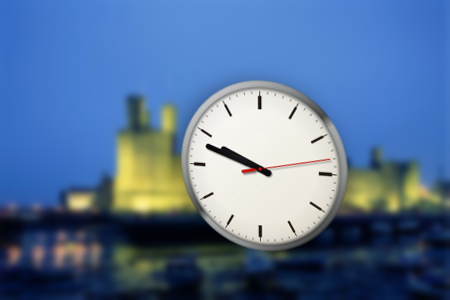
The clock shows h=9 m=48 s=13
